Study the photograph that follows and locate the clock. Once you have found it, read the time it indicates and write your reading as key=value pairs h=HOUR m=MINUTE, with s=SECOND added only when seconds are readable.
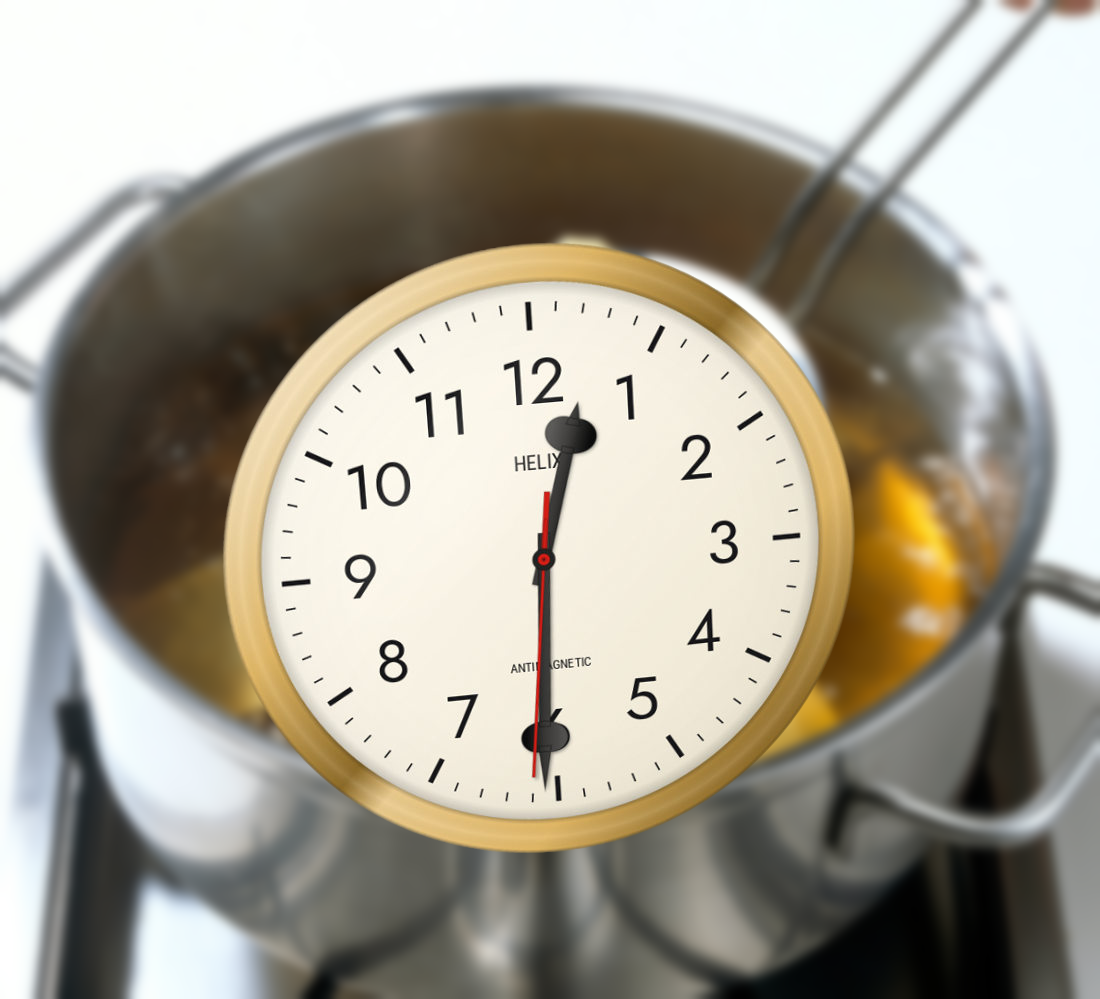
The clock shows h=12 m=30 s=31
